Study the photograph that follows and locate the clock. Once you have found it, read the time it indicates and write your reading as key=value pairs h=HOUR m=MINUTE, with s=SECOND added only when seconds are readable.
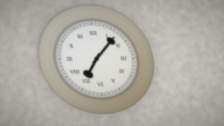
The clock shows h=7 m=7
